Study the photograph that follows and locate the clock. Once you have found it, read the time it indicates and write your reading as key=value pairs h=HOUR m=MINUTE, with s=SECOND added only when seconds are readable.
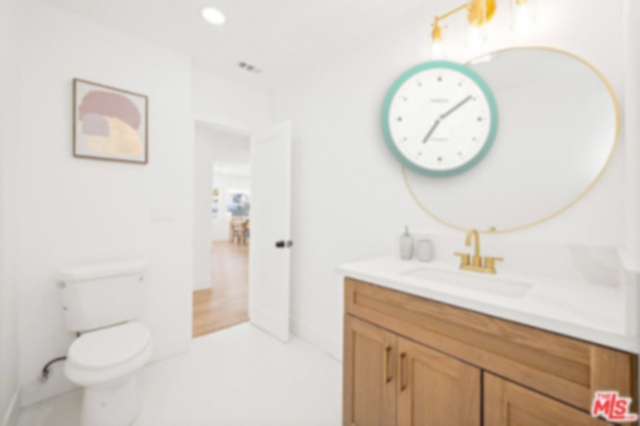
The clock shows h=7 m=9
